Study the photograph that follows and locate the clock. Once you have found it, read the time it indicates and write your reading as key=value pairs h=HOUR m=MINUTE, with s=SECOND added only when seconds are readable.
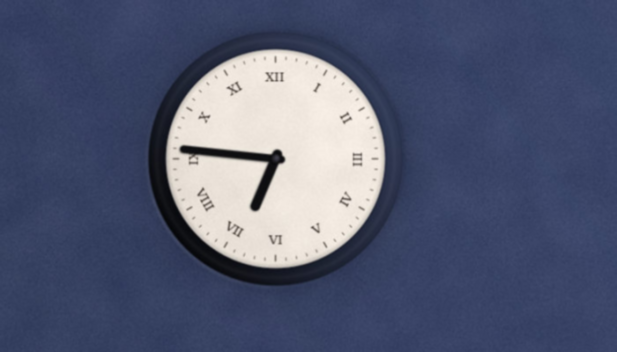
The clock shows h=6 m=46
